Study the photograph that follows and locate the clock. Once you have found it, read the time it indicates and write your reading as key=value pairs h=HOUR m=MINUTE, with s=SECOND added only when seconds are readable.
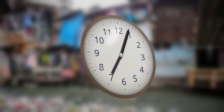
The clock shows h=7 m=4
